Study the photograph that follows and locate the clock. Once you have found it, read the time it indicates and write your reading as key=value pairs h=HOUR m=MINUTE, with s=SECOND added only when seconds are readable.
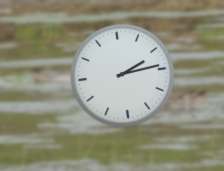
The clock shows h=2 m=14
